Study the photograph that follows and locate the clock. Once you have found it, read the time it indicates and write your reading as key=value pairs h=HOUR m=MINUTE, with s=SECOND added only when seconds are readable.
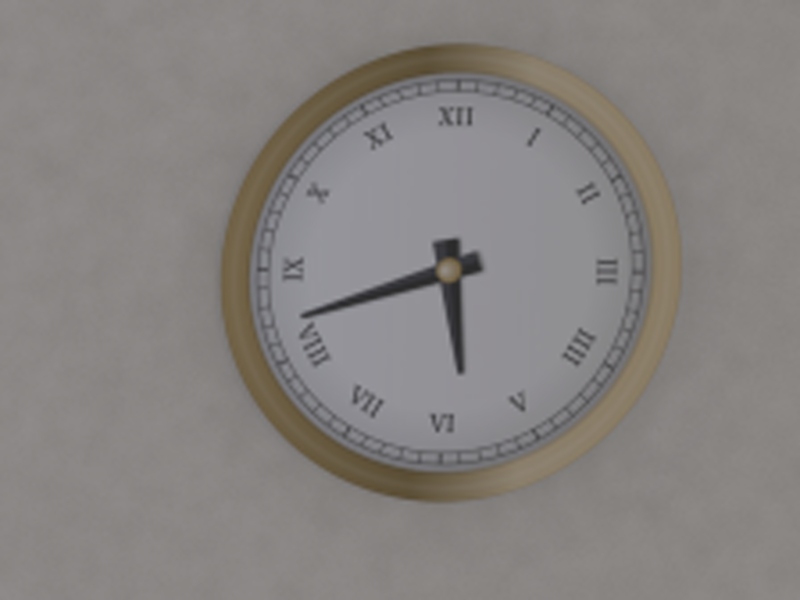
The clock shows h=5 m=42
